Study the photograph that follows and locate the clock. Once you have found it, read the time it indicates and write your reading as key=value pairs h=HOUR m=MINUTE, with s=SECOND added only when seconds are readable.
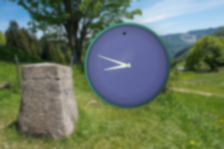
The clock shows h=8 m=49
